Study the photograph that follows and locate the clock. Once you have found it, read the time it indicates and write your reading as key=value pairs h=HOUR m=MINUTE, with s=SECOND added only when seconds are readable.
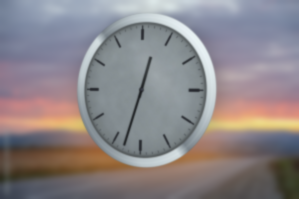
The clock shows h=12 m=33
